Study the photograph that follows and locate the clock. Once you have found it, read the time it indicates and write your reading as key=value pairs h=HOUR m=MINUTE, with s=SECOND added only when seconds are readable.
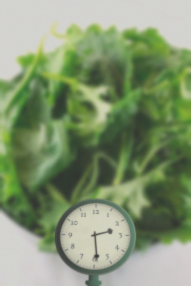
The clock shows h=2 m=29
